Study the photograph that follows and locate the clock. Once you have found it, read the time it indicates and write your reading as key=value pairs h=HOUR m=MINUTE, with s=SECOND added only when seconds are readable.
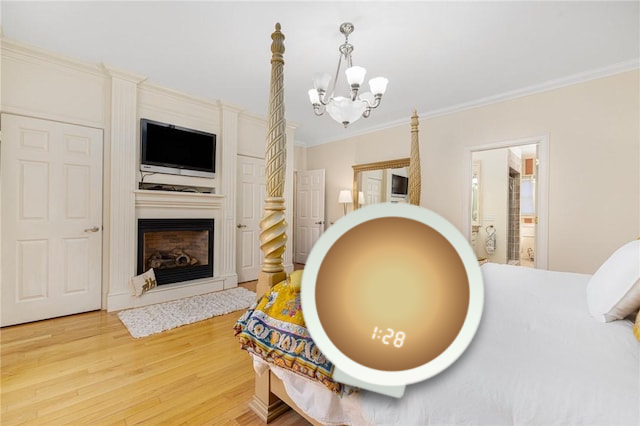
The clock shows h=1 m=28
